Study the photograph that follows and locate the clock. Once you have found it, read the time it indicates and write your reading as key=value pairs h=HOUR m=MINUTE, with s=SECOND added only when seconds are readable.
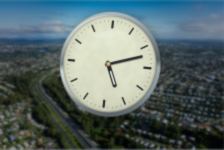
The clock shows h=5 m=12
